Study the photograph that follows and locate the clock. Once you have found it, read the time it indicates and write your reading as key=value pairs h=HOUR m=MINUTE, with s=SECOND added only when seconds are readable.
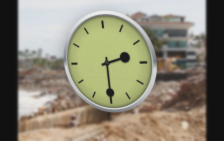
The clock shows h=2 m=30
